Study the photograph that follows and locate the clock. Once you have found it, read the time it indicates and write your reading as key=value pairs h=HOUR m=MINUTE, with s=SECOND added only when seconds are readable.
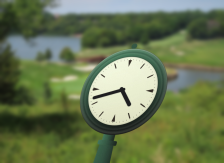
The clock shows h=4 m=42
